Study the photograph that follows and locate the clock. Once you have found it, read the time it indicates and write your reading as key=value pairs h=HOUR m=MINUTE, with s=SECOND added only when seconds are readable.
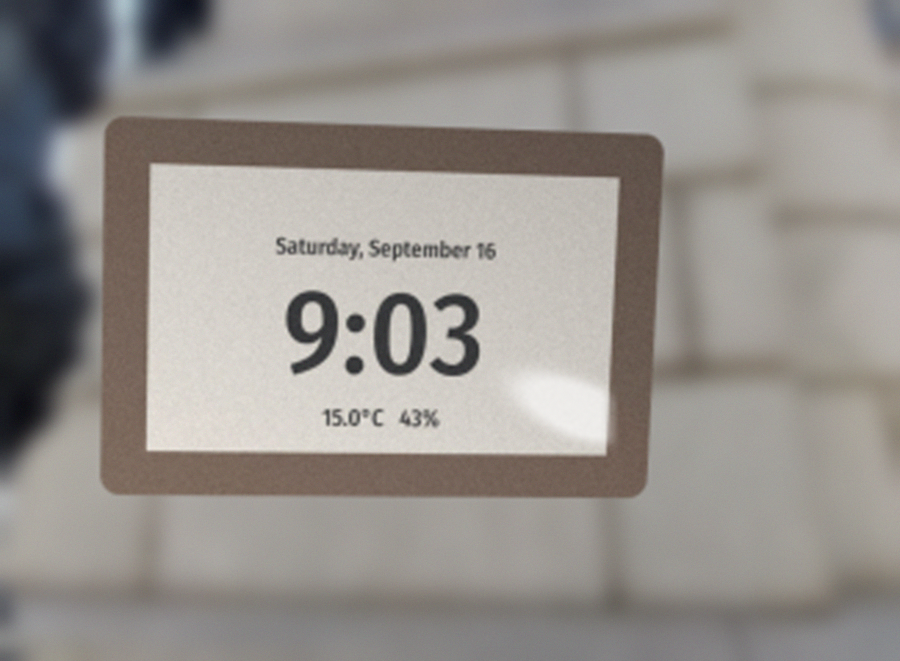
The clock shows h=9 m=3
